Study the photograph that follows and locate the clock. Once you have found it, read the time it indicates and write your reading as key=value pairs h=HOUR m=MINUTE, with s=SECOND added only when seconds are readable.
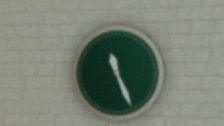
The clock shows h=11 m=26
